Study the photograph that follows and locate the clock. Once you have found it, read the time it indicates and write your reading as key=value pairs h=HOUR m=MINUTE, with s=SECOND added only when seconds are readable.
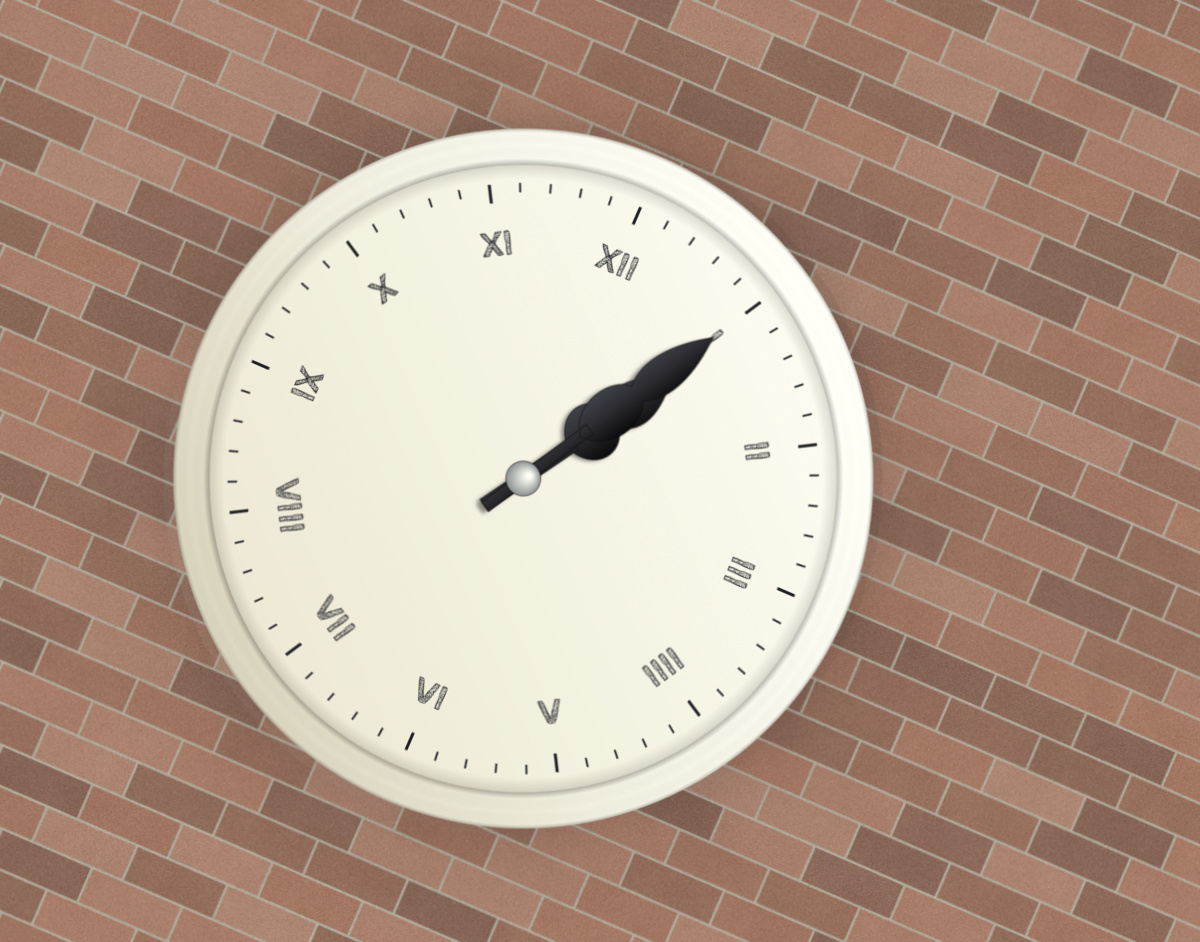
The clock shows h=1 m=5
